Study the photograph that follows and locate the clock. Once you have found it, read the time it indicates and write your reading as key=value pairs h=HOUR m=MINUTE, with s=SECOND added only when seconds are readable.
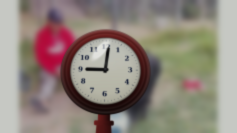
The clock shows h=9 m=1
